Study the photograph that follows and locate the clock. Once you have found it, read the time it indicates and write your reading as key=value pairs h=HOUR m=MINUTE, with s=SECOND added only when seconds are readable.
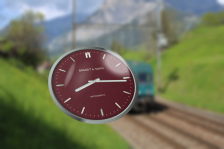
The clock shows h=8 m=16
